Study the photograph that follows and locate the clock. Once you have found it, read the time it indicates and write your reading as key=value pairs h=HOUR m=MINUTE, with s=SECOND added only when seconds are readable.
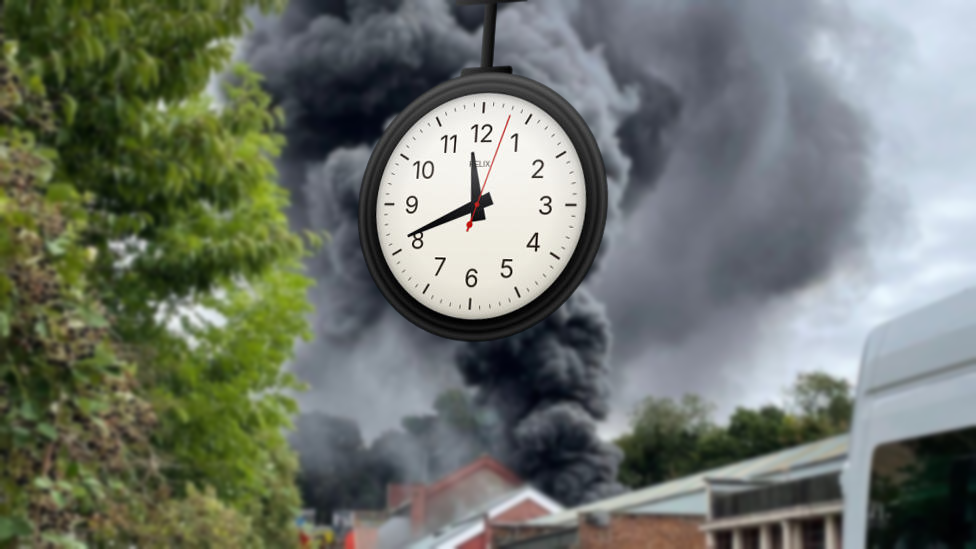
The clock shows h=11 m=41 s=3
